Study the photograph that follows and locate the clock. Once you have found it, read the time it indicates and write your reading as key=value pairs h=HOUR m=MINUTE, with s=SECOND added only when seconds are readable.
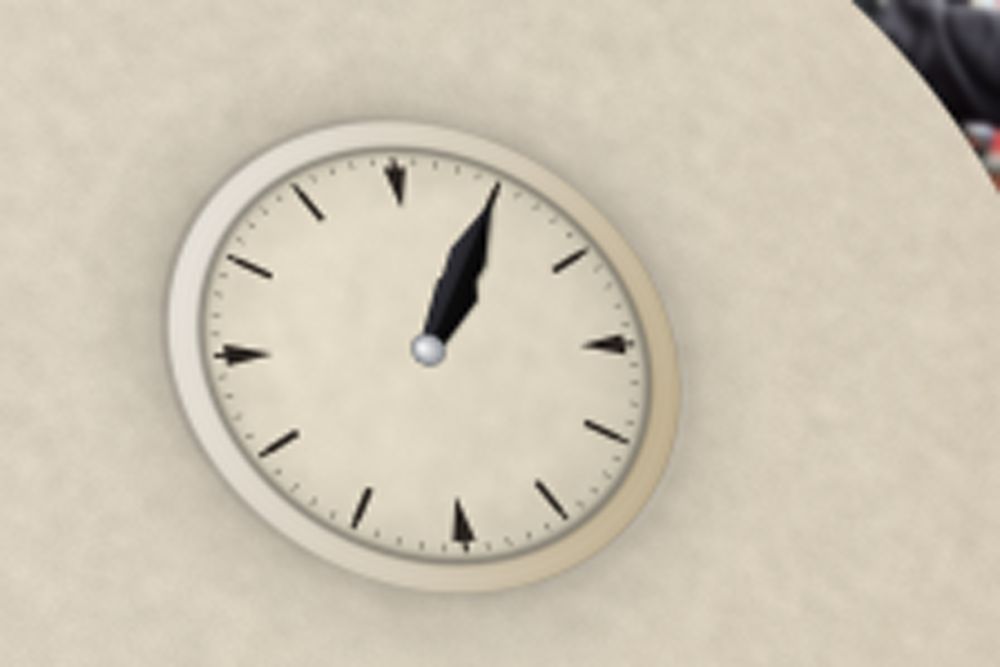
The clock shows h=1 m=5
